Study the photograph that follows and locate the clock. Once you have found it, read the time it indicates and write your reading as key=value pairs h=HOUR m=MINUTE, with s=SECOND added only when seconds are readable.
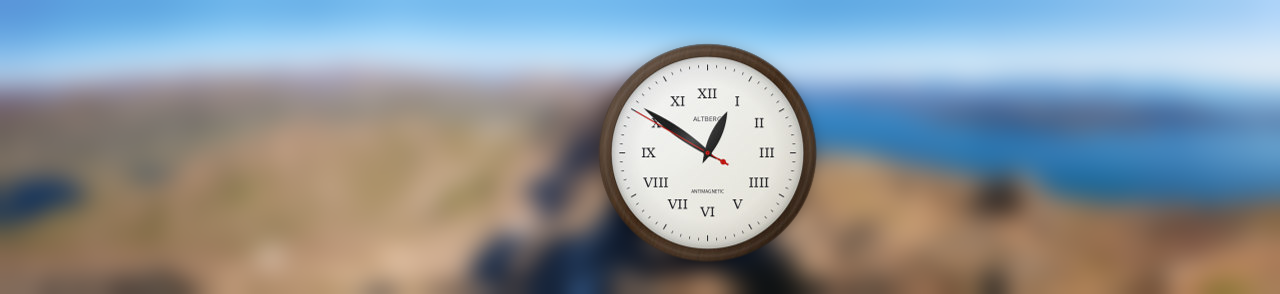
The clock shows h=12 m=50 s=50
